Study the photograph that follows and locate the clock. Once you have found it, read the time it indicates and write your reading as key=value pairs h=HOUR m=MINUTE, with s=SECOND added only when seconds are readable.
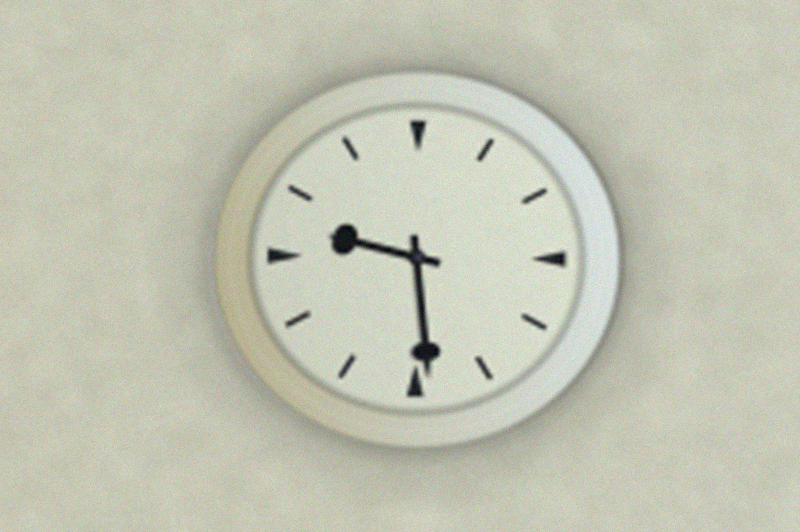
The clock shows h=9 m=29
